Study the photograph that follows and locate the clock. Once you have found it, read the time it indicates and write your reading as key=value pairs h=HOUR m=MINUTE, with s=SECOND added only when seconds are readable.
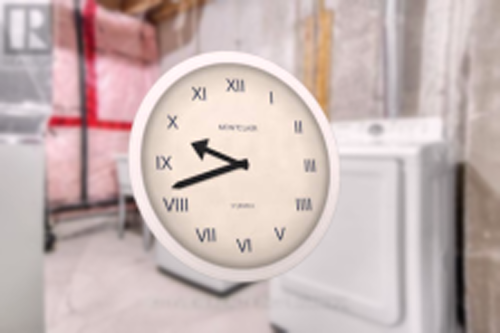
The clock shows h=9 m=42
